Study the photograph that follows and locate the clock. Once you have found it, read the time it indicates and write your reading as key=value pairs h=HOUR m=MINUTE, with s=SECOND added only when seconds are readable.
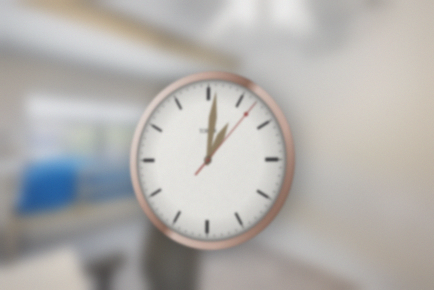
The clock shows h=1 m=1 s=7
